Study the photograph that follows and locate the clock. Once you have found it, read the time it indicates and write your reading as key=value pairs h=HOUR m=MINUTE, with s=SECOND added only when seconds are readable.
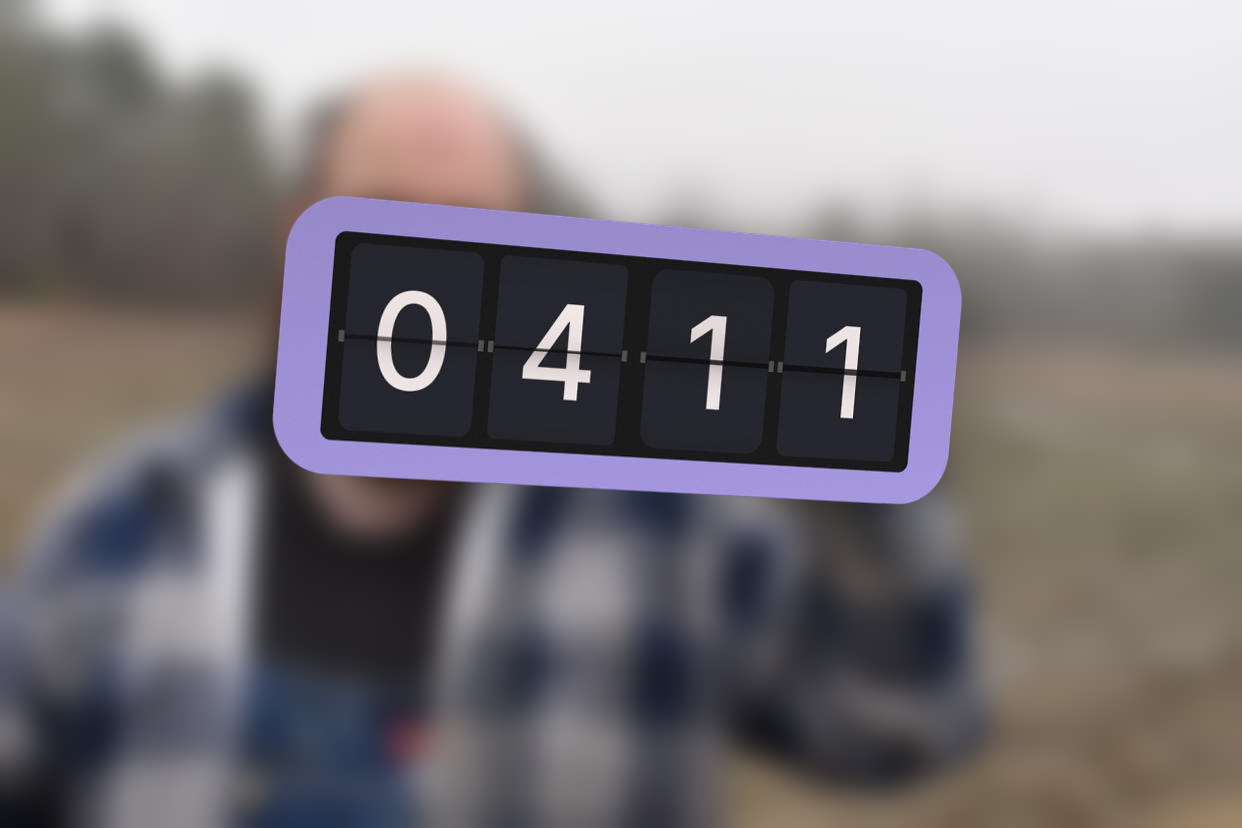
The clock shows h=4 m=11
